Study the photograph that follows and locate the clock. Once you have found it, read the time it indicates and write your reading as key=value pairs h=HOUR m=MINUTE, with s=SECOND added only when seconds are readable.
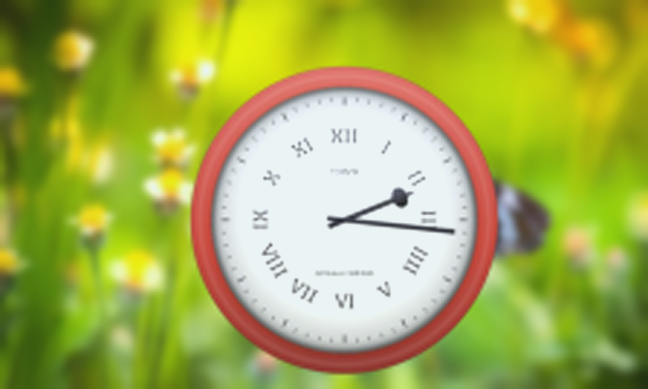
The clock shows h=2 m=16
